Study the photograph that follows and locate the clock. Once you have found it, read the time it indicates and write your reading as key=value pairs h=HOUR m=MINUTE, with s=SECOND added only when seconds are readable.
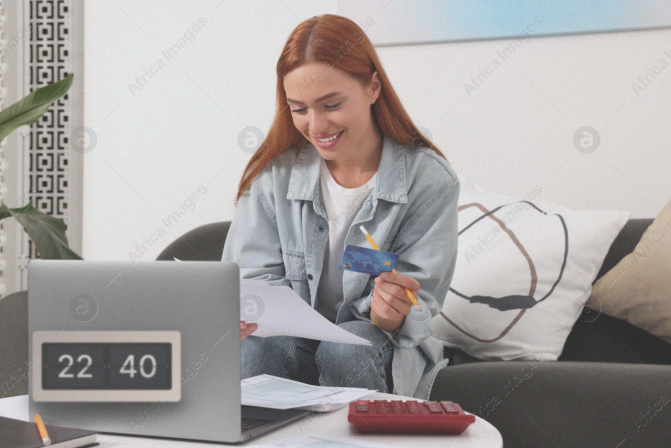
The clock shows h=22 m=40
